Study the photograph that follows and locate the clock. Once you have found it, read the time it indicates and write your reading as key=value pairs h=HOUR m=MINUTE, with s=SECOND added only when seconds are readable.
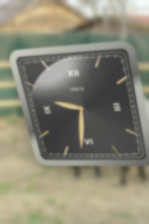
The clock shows h=9 m=32
